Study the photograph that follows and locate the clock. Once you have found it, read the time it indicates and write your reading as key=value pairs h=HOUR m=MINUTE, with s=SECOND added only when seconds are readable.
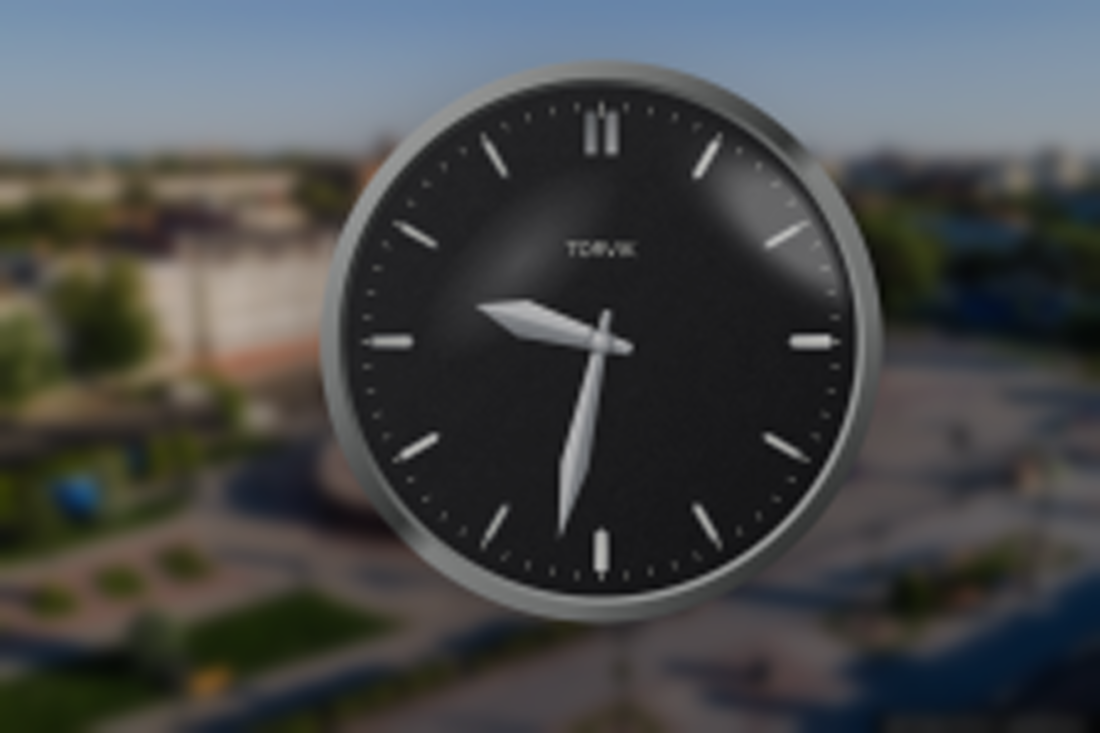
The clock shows h=9 m=32
